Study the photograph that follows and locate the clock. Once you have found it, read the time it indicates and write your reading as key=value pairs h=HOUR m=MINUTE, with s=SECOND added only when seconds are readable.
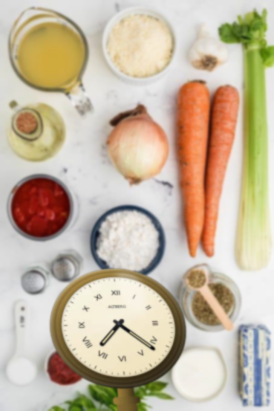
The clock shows h=7 m=22
